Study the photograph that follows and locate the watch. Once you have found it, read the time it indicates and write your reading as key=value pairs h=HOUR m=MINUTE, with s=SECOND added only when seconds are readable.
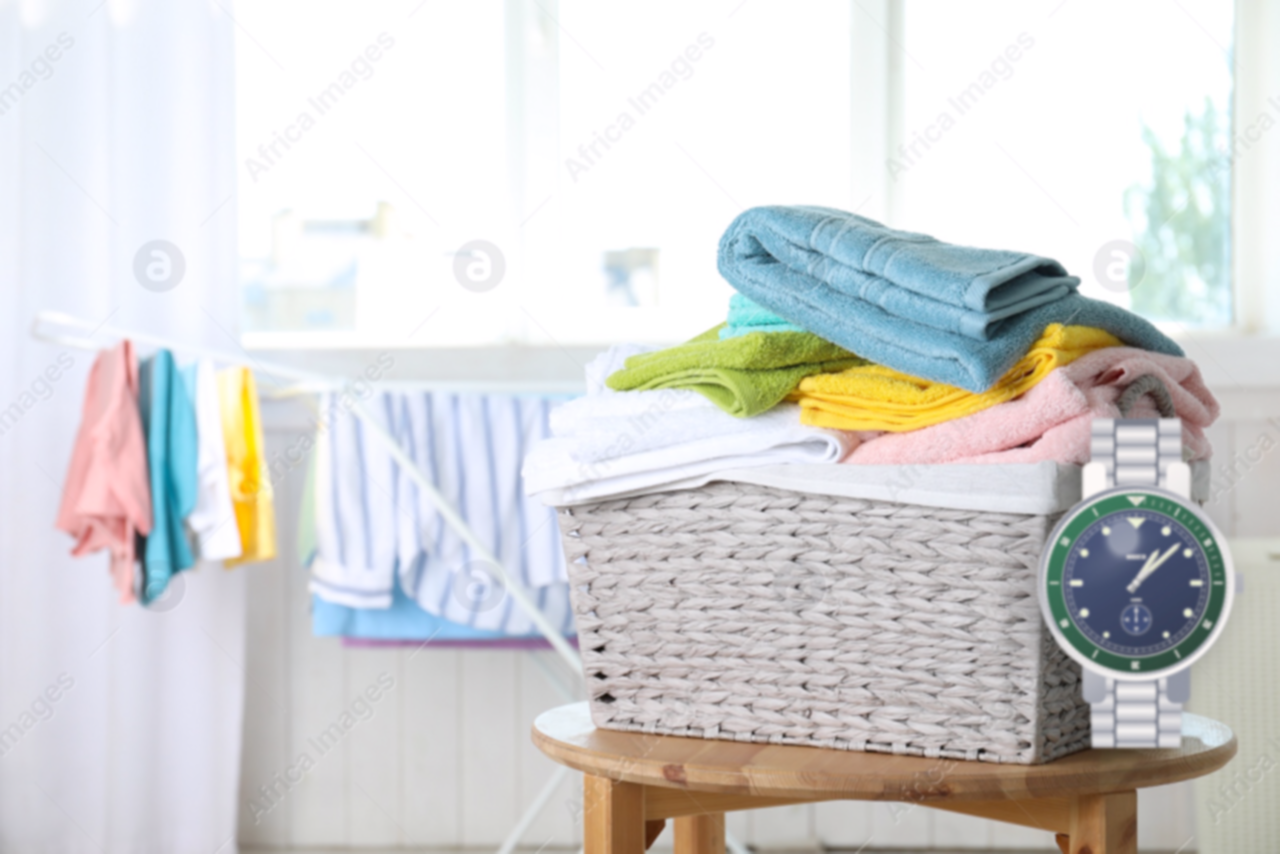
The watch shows h=1 m=8
